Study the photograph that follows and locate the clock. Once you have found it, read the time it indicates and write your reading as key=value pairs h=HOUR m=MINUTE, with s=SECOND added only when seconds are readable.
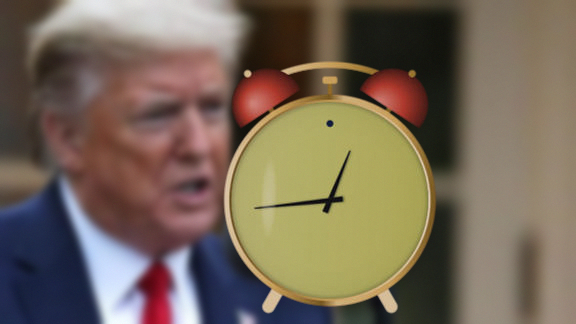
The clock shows h=12 m=44
